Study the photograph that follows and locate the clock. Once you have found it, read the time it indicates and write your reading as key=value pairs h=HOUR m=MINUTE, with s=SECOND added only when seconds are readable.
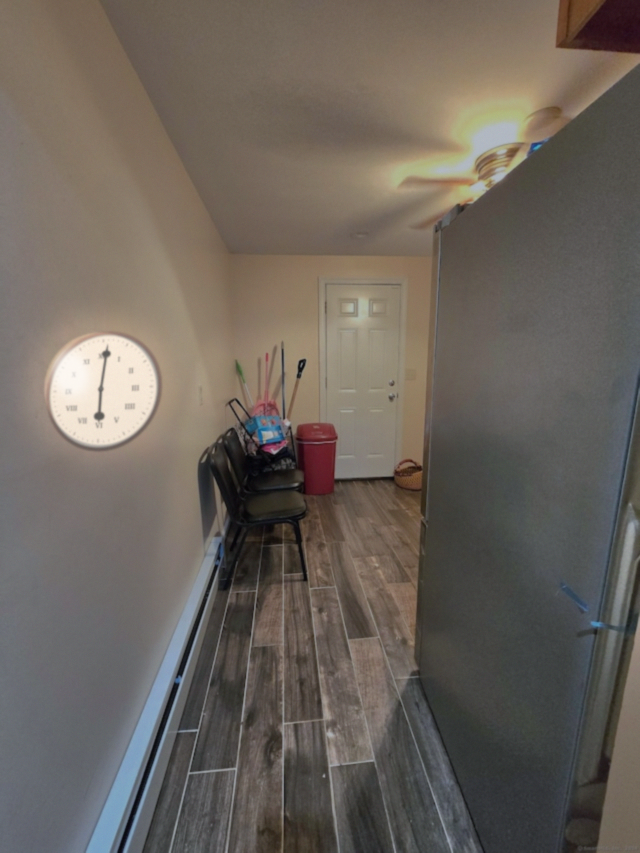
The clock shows h=6 m=1
